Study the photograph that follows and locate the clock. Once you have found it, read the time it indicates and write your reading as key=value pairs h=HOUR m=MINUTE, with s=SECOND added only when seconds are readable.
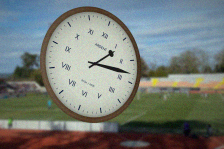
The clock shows h=1 m=13
